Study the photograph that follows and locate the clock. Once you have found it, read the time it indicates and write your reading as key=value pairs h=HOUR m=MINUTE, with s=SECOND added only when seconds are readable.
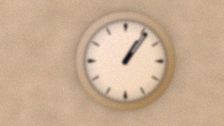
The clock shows h=1 m=6
